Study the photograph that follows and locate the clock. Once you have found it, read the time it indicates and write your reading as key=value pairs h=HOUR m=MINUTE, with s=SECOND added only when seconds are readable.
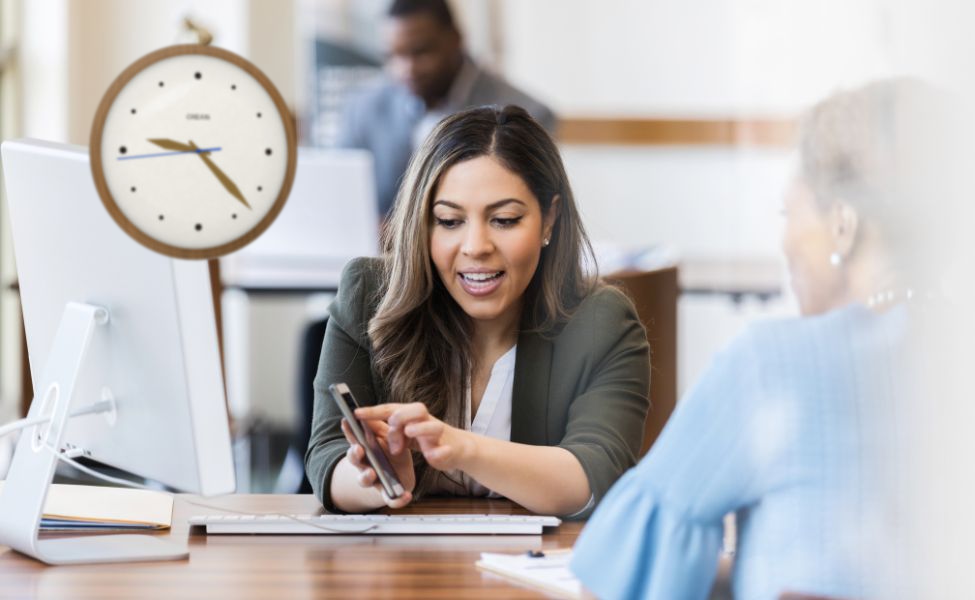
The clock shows h=9 m=22 s=44
